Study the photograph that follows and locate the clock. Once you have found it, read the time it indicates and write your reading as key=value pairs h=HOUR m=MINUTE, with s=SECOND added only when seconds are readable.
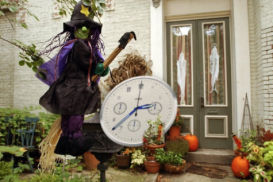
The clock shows h=2 m=37
